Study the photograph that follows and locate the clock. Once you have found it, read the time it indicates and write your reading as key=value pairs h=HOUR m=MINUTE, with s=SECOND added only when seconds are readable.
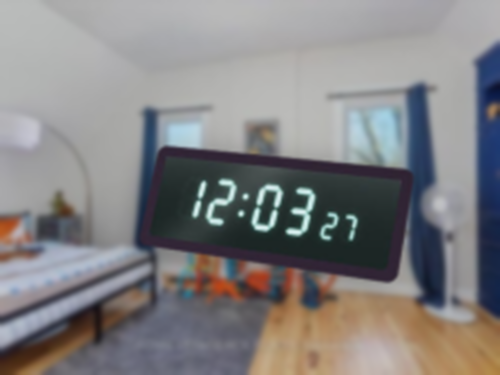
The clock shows h=12 m=3 s=27
